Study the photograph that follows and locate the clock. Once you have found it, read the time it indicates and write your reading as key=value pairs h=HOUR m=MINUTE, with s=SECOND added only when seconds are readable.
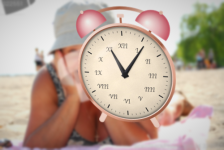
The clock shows h=11 m=6
